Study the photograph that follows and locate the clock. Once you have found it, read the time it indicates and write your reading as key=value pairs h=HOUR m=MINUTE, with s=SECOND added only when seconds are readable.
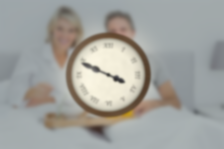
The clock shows h=3 m=49
